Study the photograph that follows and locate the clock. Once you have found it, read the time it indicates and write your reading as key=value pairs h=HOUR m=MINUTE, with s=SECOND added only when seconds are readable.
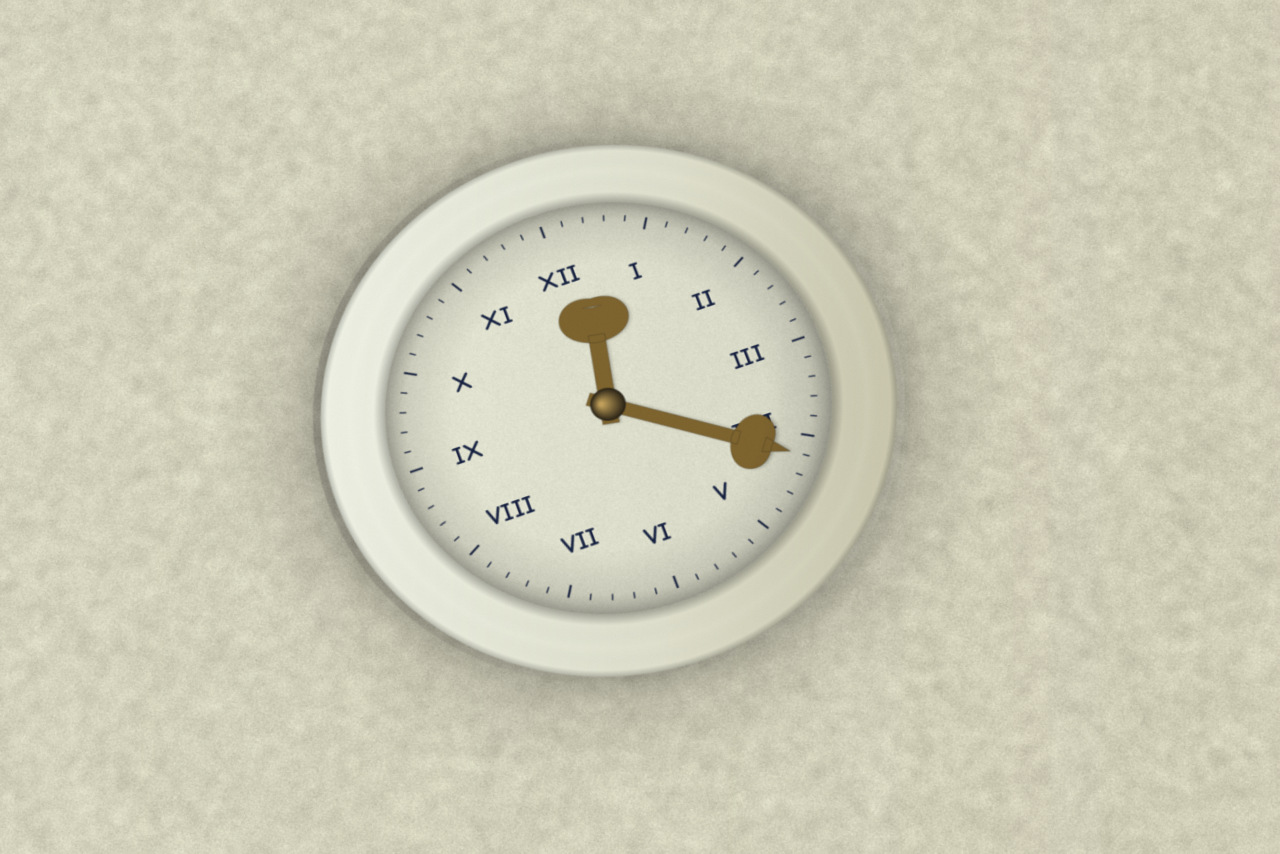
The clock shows h=12 m=21
